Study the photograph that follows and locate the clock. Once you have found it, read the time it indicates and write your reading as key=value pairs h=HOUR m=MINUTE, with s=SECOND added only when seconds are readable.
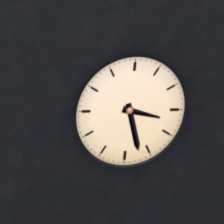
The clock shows h=3 m=27
